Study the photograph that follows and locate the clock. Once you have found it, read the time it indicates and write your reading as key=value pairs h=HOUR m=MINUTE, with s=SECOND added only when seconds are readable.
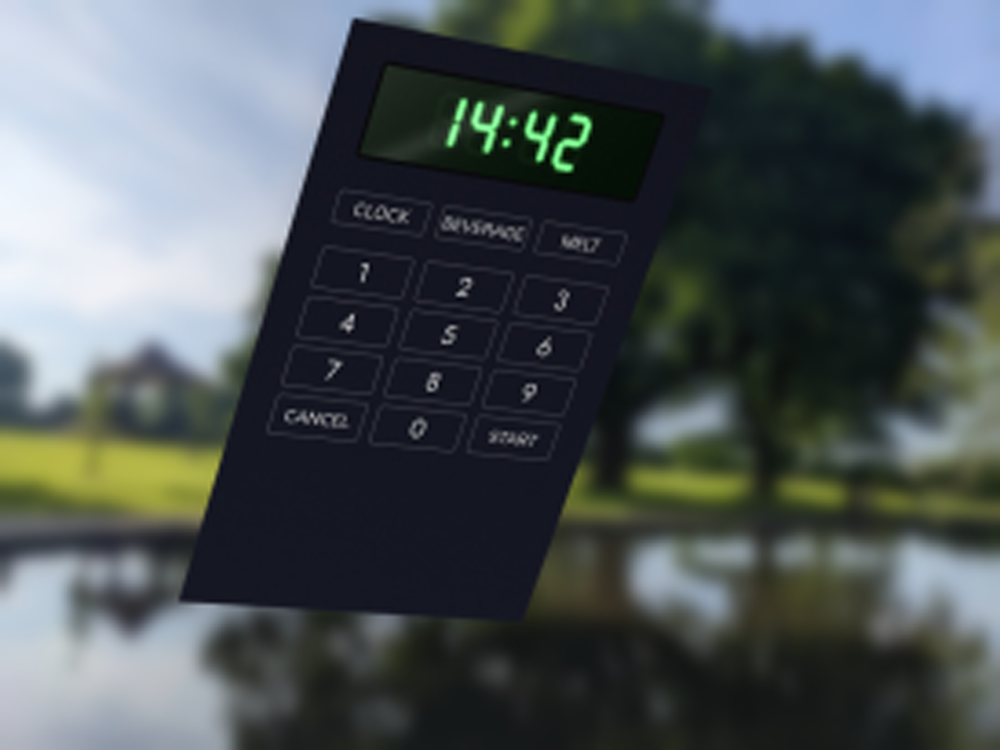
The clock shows h=14 m=42
